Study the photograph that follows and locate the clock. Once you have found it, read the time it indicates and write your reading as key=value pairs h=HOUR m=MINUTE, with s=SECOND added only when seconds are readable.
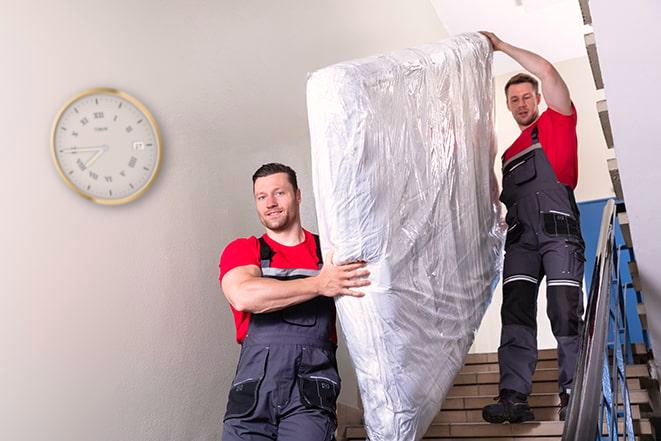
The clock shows h=7 m=45
